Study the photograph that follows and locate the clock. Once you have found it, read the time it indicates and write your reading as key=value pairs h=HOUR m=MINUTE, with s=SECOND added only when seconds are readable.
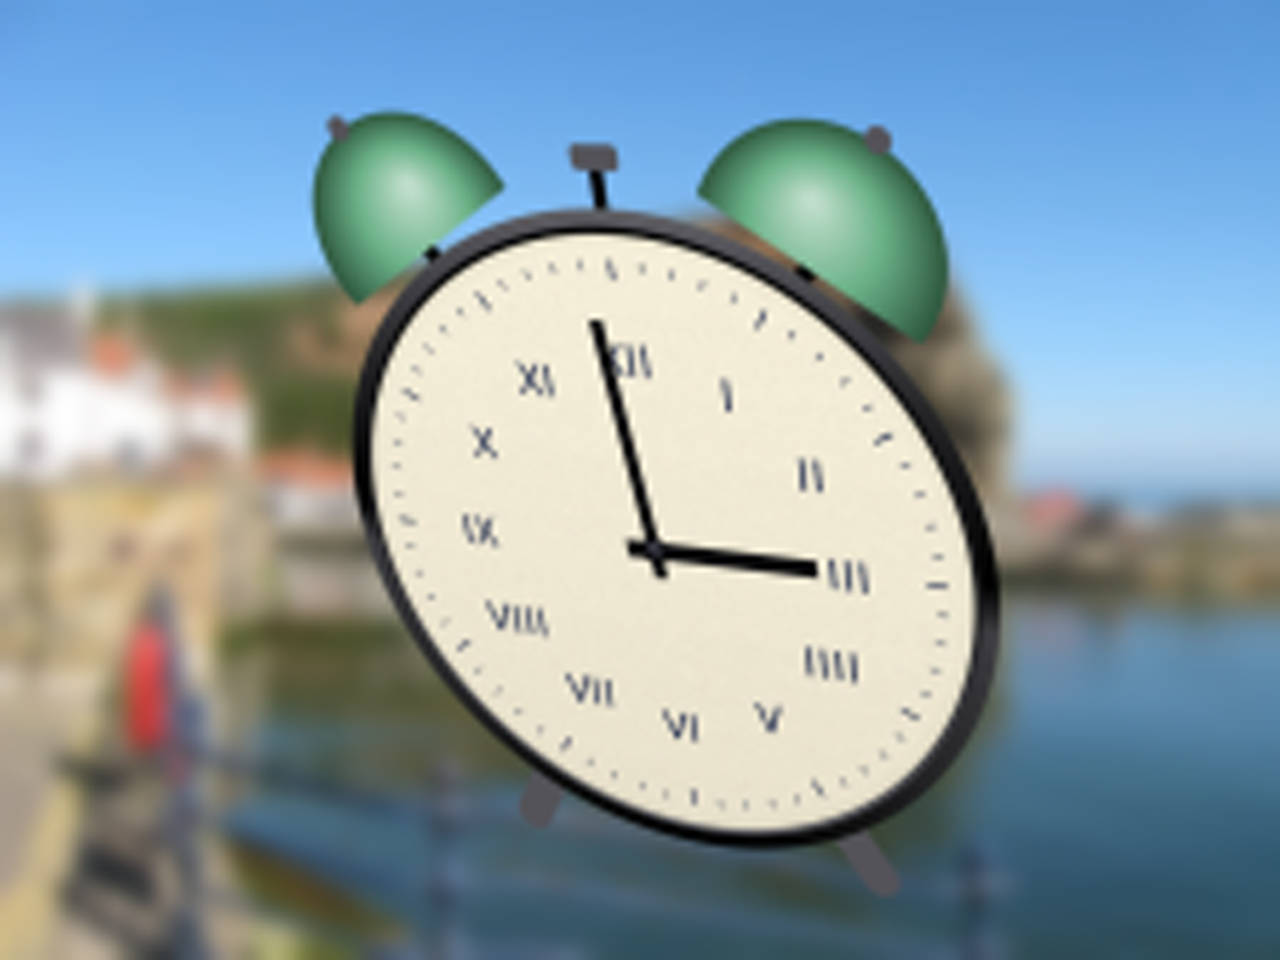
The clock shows h=2 m=59
